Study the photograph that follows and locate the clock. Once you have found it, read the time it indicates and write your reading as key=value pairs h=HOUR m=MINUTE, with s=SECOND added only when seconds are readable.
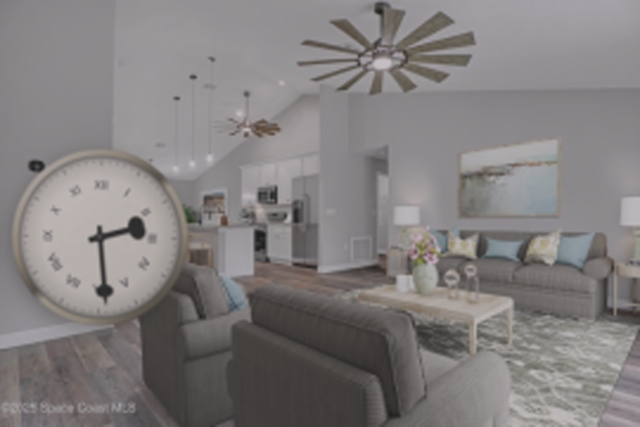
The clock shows h=2 m=29
